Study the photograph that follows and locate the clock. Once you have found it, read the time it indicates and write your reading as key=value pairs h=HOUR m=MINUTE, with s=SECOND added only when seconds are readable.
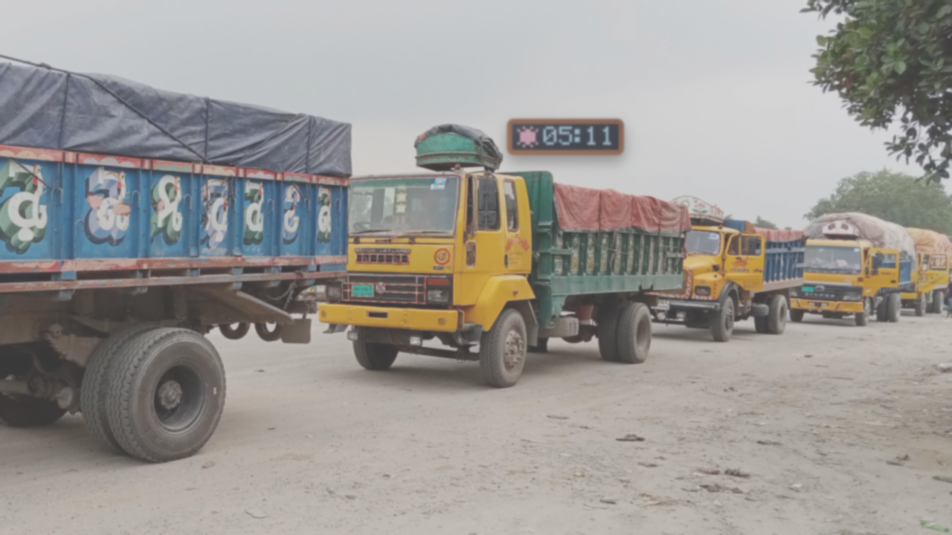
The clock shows h=5 m=11
